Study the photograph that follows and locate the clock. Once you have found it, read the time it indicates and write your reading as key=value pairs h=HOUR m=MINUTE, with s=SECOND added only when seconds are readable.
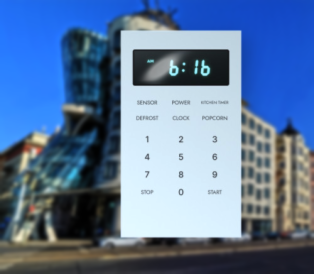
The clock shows h=6 m=16
